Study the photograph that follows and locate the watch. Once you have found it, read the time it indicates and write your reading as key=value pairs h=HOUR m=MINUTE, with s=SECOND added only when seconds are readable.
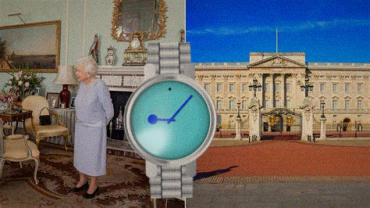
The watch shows h=9 m=7
